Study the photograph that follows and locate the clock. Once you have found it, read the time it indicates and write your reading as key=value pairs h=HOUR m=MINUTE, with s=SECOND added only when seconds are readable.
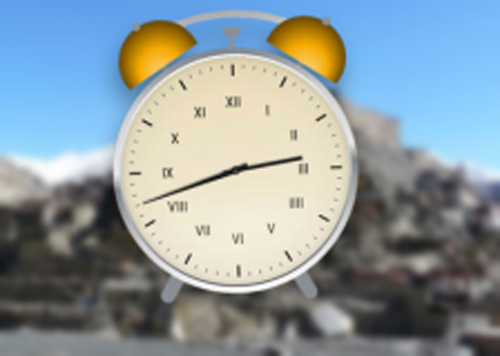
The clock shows h=2 m=42
